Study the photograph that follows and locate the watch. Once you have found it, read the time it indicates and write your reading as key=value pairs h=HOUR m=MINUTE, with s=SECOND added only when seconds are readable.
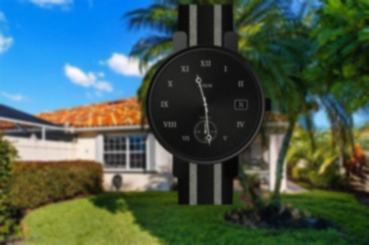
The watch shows h=11 m=29
